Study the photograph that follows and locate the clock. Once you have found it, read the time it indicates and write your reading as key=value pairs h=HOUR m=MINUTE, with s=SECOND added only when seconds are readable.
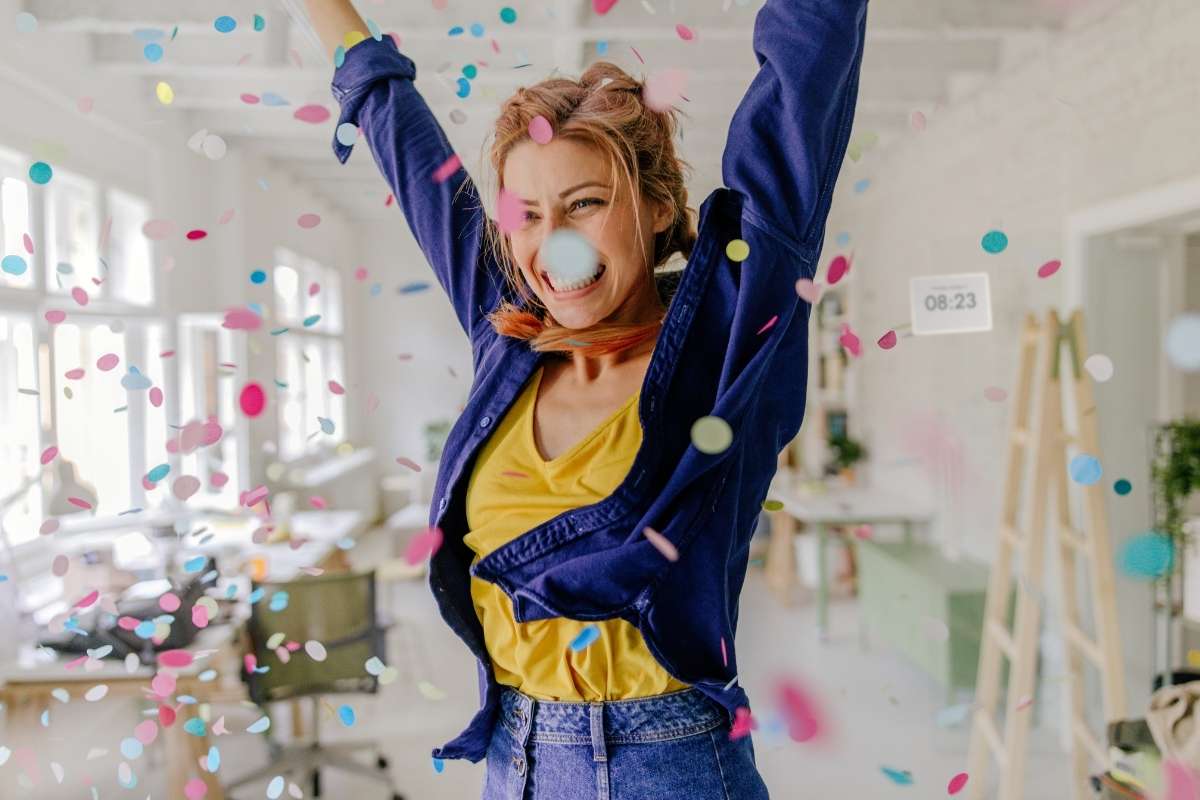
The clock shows h=8 m=23
